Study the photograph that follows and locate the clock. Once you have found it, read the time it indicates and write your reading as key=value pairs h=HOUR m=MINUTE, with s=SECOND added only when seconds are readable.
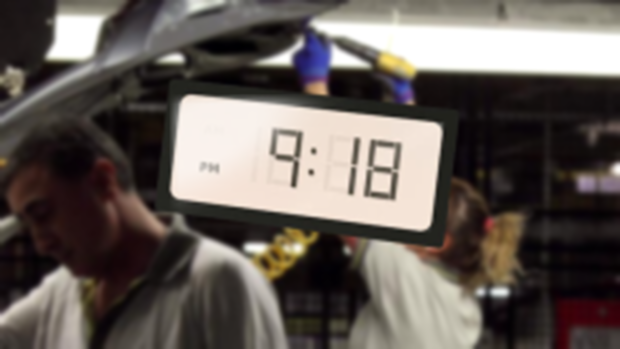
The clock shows h=9 m=18
